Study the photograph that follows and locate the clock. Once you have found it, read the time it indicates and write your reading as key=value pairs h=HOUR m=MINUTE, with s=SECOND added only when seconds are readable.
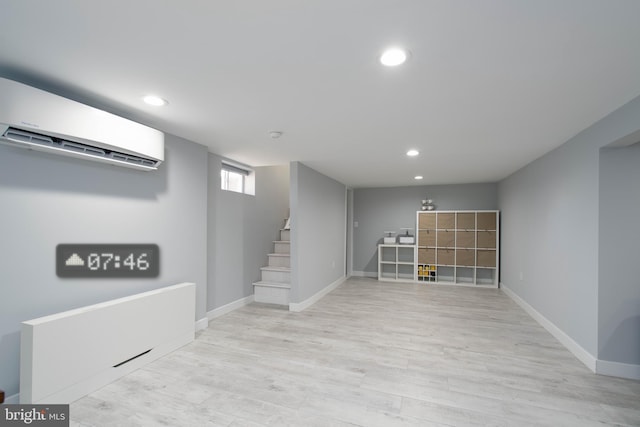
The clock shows h=7 m=46
